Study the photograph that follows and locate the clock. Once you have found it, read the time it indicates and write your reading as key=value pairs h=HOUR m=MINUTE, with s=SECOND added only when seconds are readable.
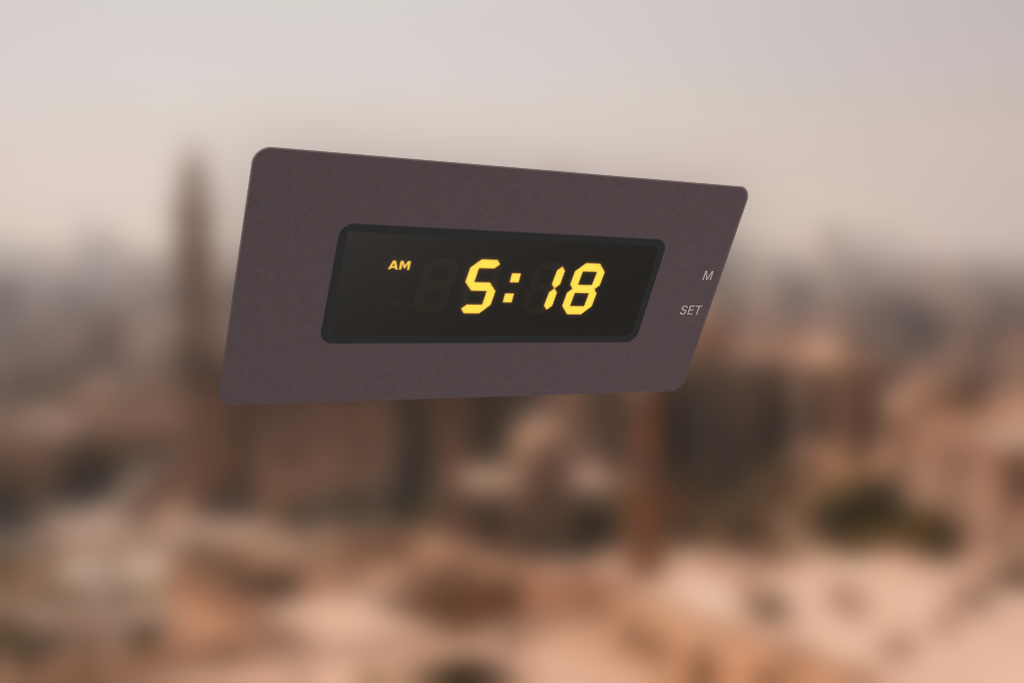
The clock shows h=5 m=18
